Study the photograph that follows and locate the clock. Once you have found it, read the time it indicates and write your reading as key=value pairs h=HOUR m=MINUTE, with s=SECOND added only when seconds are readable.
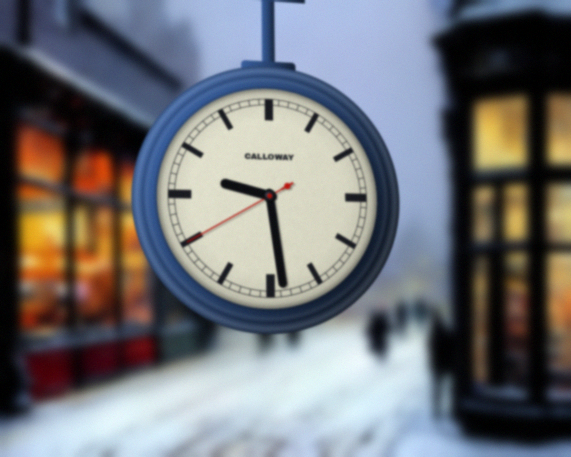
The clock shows h=9 m=28 s=40
